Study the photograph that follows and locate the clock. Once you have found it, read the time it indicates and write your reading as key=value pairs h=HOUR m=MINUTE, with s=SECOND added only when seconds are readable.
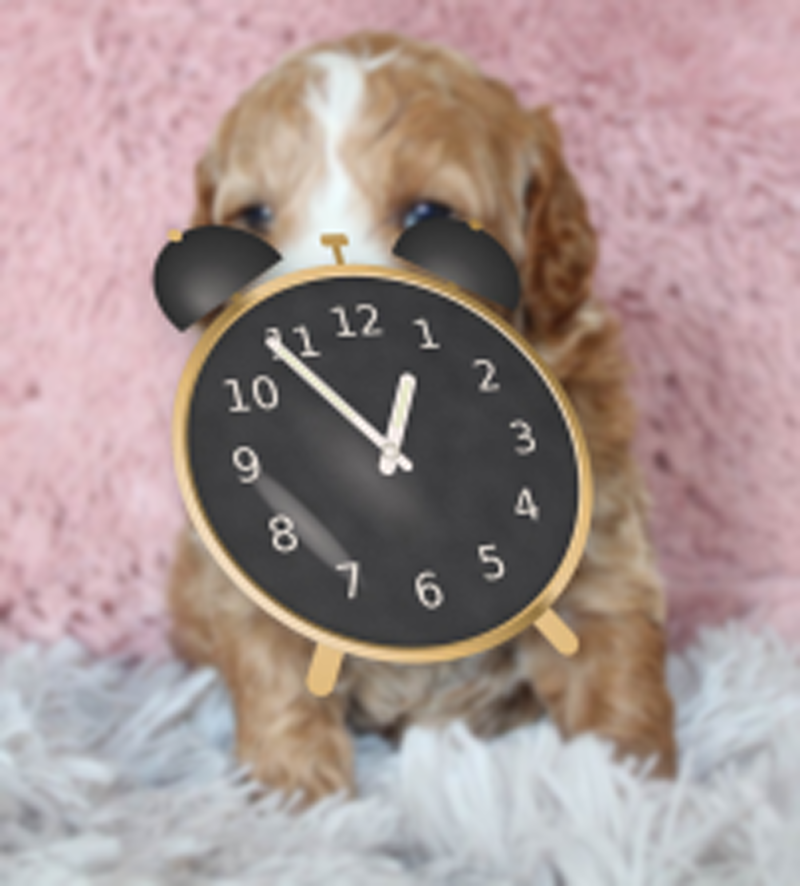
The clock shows h=12 m=54
